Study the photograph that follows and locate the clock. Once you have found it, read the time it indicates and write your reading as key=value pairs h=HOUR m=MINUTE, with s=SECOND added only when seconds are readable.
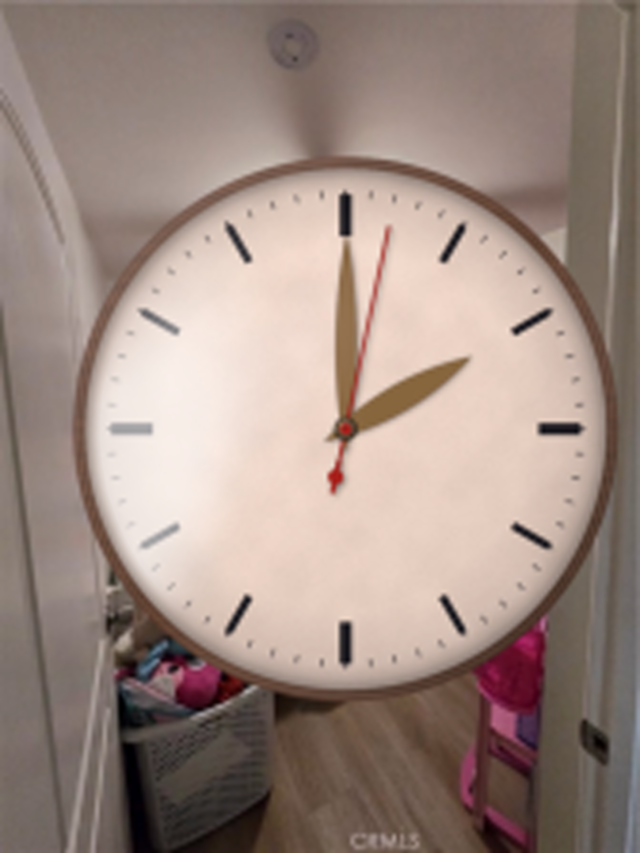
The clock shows h=2 m=0 s=2
